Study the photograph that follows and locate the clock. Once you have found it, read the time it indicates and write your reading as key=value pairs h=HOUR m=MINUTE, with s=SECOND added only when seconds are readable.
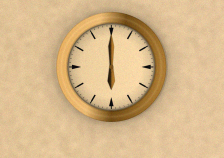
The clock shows h=6 m=0
